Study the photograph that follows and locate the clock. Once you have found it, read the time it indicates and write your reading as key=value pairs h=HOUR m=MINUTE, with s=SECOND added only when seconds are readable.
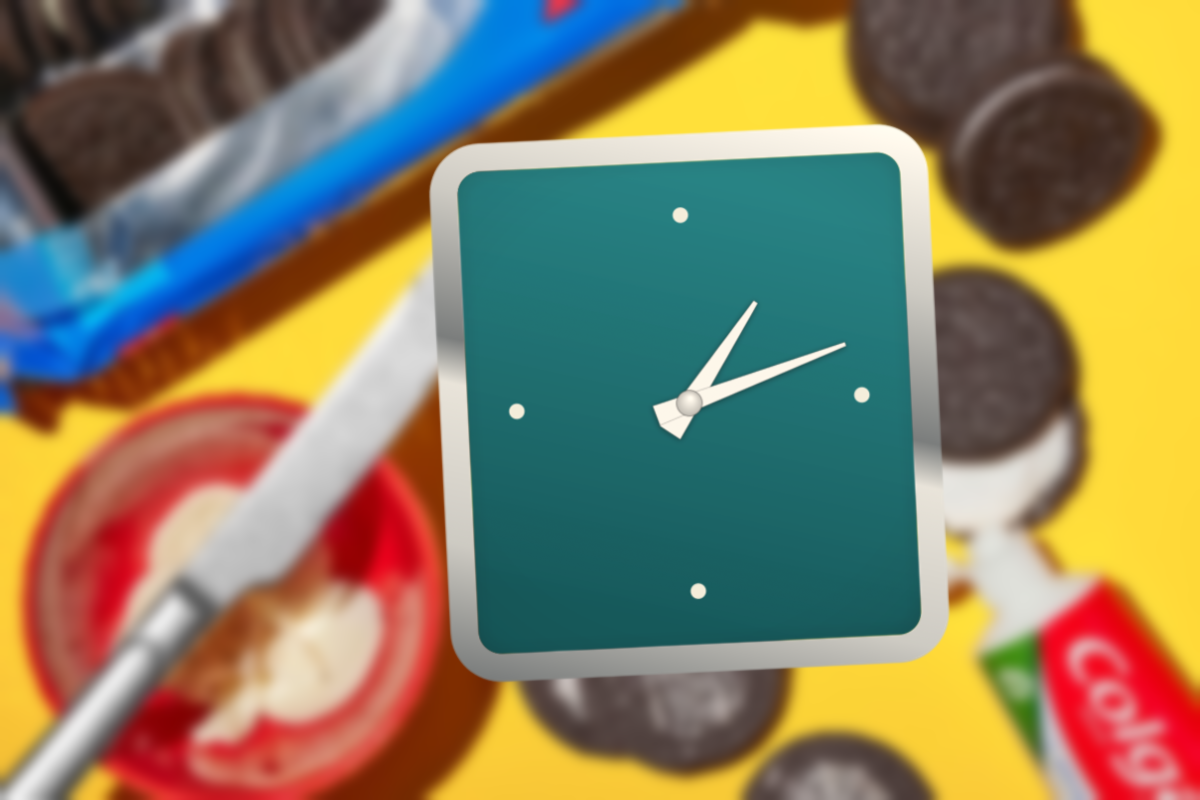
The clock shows h=1 m=12
